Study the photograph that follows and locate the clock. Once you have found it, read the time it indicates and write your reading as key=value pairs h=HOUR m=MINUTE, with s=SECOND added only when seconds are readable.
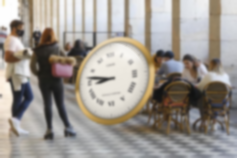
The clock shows h=8 m=47
